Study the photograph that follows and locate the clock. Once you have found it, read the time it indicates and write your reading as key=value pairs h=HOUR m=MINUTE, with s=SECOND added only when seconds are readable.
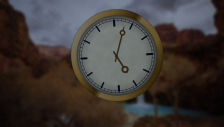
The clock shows h=5 m=3
